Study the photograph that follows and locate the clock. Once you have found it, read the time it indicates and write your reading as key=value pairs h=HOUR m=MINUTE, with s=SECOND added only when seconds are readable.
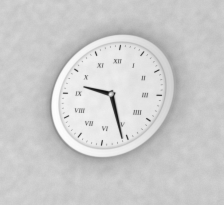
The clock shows h=9 m=26
